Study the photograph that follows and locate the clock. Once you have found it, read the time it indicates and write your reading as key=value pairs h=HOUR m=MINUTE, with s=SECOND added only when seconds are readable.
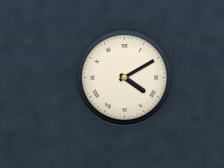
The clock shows h=4 m=10
